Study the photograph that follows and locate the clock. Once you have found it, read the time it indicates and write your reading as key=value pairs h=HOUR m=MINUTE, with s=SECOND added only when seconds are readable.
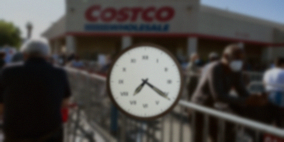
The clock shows h=7 m=21
